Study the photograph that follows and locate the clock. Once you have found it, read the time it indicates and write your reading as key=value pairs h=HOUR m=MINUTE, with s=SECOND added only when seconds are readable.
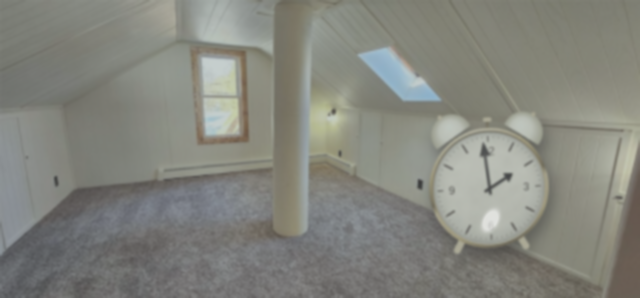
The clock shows h=1 m=59
